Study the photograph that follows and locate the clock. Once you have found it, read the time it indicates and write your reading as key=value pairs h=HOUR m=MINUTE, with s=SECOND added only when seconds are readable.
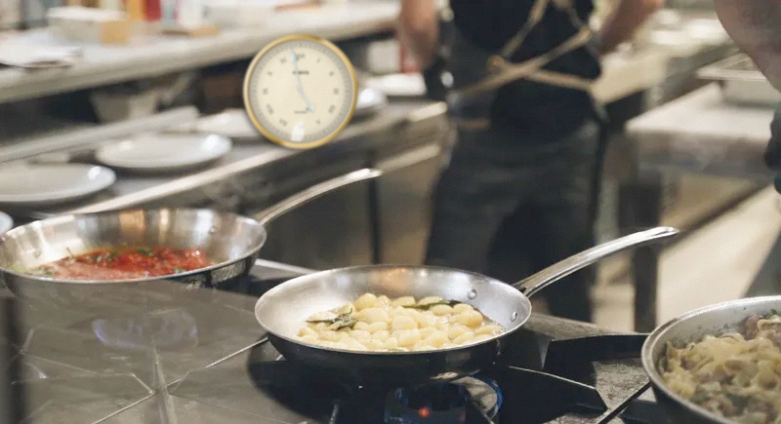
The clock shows h=4 m=58
